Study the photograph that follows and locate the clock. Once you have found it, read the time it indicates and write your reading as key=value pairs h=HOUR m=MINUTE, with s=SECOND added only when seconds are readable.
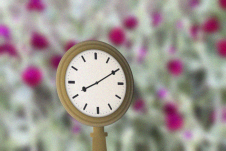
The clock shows h=8 m=10
